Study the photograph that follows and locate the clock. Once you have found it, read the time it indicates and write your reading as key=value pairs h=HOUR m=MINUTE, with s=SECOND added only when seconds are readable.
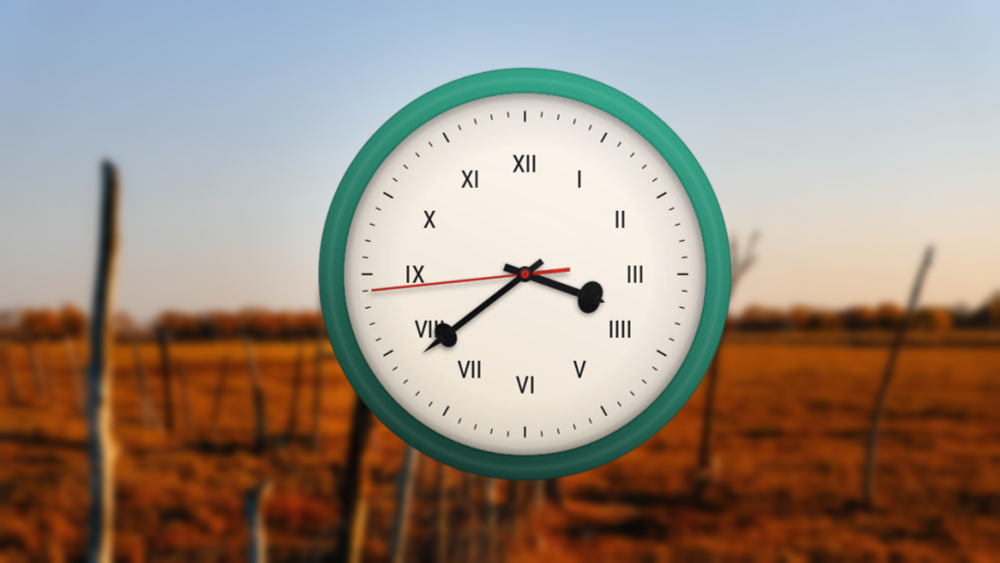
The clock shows h=3 m=38 s=44
